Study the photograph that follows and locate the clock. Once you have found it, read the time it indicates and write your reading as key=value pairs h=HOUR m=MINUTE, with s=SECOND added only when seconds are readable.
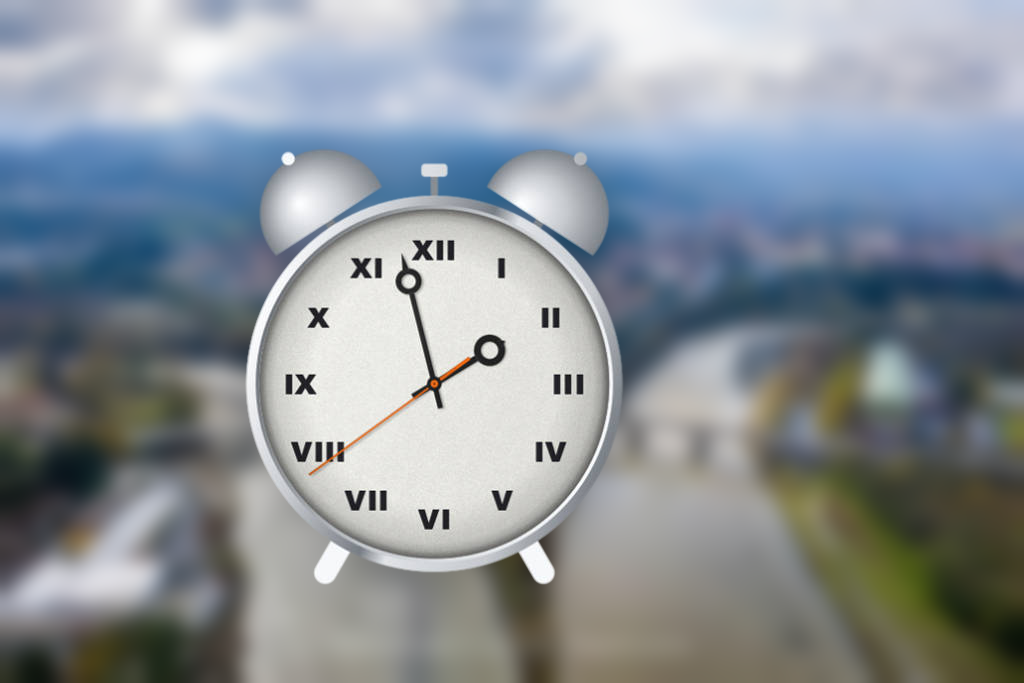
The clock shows h=1 m=57 s=39
